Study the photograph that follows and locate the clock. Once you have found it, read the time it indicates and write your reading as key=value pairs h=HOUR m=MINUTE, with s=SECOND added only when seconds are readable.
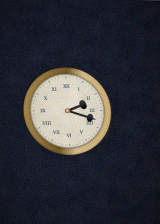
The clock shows h=2 m=18
